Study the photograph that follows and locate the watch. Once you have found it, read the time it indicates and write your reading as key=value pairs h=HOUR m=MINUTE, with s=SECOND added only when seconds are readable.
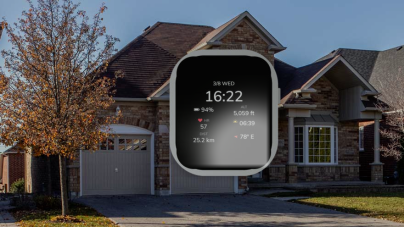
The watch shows h=16 m=22
